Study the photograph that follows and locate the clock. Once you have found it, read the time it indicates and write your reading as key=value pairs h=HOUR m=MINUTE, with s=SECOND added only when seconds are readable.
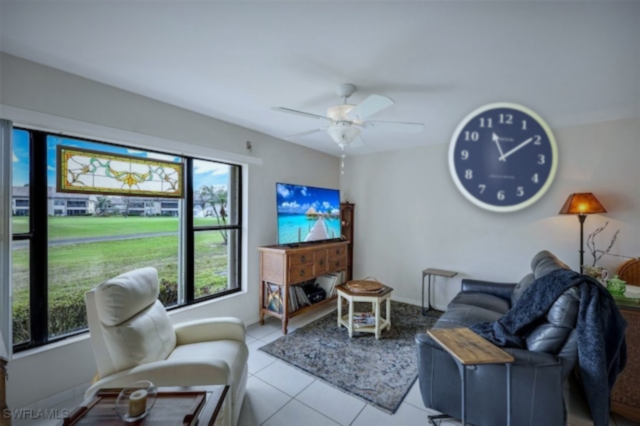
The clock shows h=11 m=9
